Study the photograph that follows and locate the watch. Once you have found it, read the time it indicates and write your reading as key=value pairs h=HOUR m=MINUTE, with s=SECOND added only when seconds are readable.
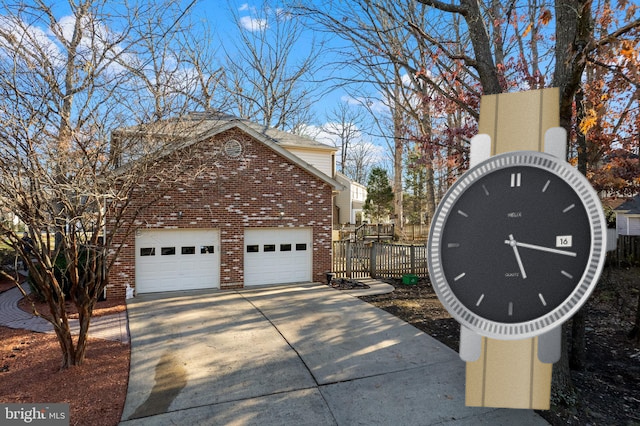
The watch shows h=5 m=17
